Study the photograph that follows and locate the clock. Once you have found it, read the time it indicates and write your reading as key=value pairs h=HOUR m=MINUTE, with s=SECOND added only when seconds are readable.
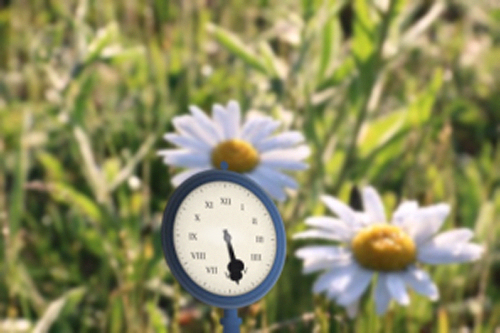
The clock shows h=5 m=28
